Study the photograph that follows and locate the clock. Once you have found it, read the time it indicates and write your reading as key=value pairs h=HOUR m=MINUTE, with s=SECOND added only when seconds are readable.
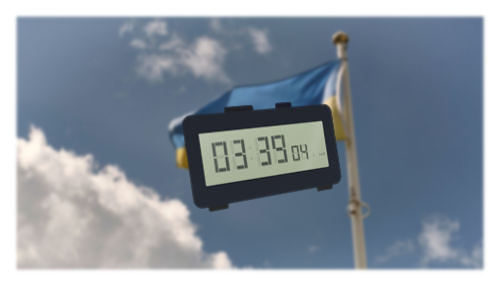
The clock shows h=3 m=39 s=4
